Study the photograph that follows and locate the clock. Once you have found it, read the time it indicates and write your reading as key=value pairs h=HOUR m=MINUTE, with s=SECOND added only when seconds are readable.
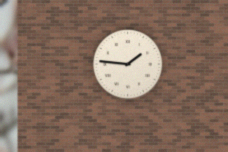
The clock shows h=1 m=46
